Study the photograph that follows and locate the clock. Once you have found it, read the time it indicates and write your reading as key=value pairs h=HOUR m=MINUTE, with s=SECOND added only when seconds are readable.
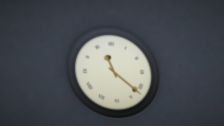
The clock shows h=11 m=22
